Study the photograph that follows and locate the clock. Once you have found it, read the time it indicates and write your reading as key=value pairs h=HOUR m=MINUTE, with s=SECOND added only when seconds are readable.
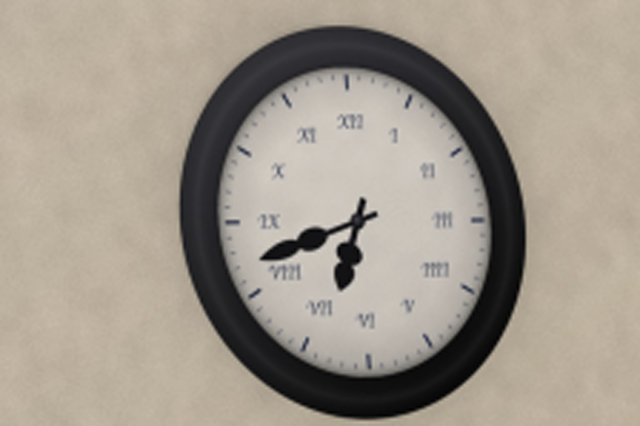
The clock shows h=6 m=42
